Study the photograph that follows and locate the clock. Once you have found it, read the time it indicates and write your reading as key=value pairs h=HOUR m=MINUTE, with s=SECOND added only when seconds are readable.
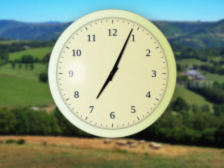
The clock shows h=7 m=4
